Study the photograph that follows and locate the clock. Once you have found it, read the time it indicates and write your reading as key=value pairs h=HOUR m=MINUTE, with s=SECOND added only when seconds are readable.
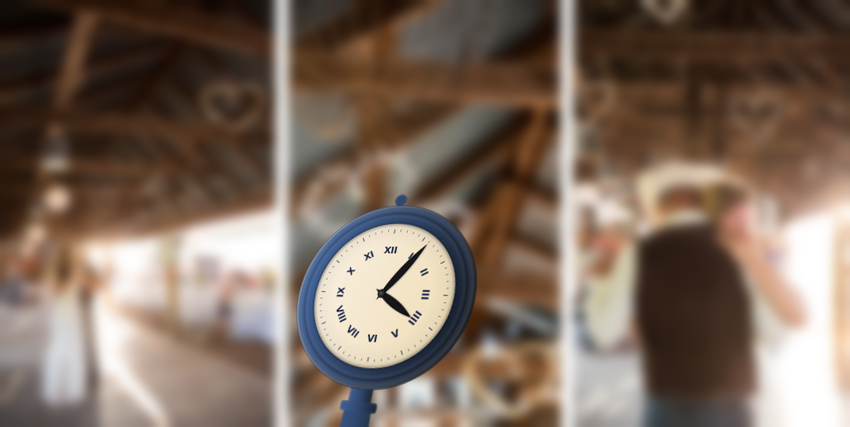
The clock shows h=4 m=6
